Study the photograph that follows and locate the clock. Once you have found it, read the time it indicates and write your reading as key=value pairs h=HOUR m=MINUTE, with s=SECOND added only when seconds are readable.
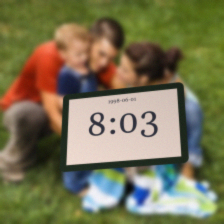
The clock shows h=8 m=3
